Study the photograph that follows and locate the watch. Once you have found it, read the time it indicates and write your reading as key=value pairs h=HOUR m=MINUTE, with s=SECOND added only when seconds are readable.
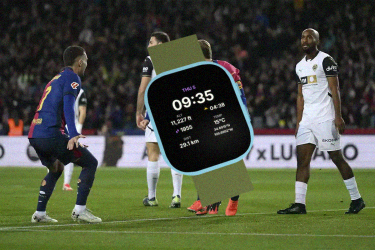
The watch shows h=9 m=35
